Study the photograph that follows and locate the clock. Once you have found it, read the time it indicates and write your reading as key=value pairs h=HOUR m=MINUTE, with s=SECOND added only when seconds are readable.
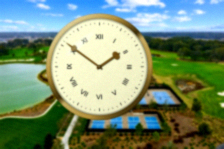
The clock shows h=1 m=51
